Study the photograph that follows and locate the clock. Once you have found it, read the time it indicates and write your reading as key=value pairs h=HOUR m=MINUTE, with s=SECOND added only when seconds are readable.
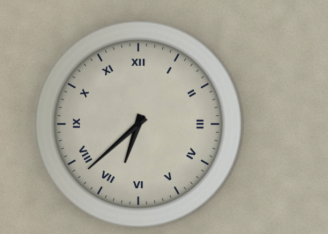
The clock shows h=6 m=38
